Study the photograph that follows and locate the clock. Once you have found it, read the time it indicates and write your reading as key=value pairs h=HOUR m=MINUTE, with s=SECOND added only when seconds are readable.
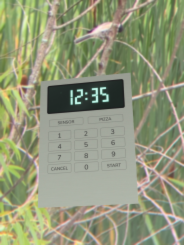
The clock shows h=12 m=35
